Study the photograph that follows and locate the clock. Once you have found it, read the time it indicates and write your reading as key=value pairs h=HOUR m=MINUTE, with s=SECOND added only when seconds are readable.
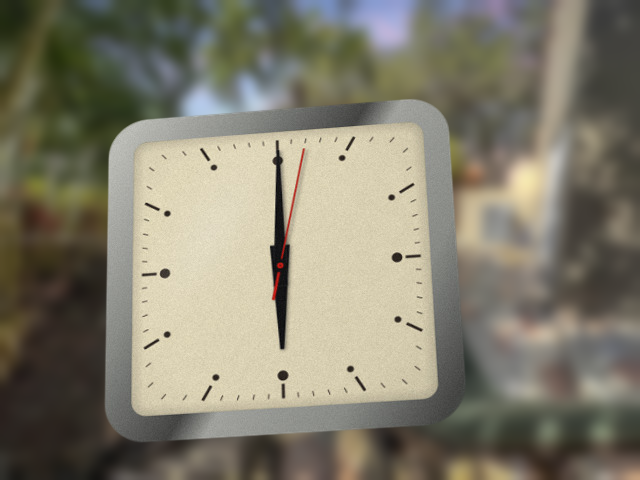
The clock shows h=6 m=0 s=2
